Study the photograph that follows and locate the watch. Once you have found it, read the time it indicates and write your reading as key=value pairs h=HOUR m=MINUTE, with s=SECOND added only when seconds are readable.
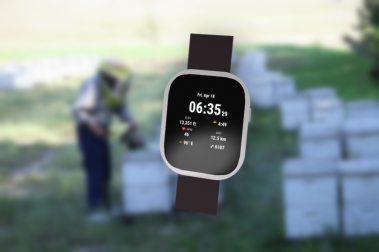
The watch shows h=6 m=35
